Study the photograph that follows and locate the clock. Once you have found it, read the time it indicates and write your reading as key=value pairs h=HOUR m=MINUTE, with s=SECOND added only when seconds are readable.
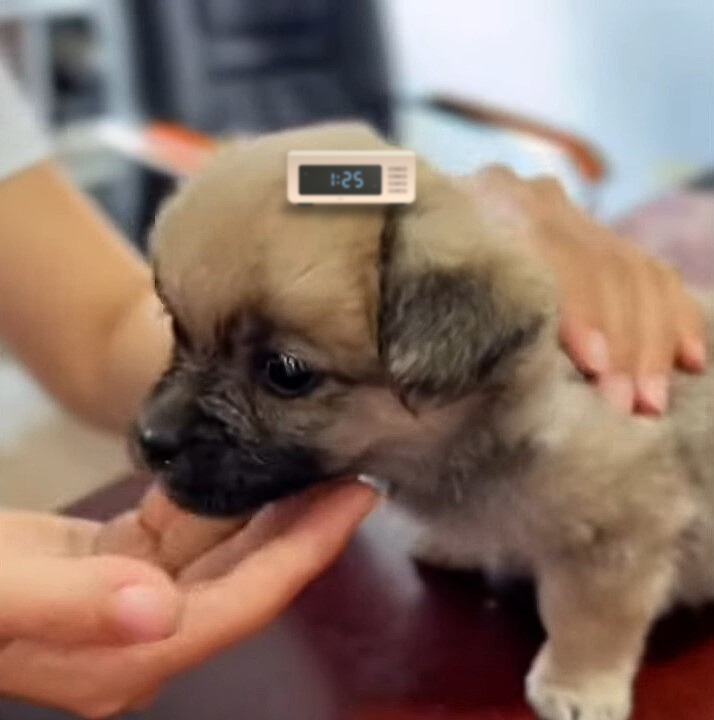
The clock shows h=1 m=25
